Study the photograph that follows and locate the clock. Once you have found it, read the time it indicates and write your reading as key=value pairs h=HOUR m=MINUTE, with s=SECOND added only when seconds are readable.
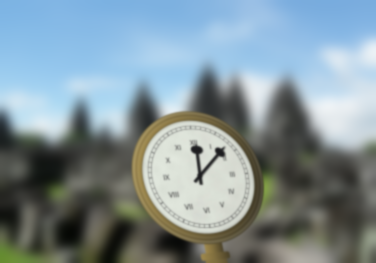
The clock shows h=12 m=8
